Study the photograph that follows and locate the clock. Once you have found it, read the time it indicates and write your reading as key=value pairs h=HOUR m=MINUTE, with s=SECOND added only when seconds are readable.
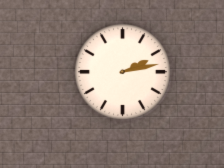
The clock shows h=2 m=13
